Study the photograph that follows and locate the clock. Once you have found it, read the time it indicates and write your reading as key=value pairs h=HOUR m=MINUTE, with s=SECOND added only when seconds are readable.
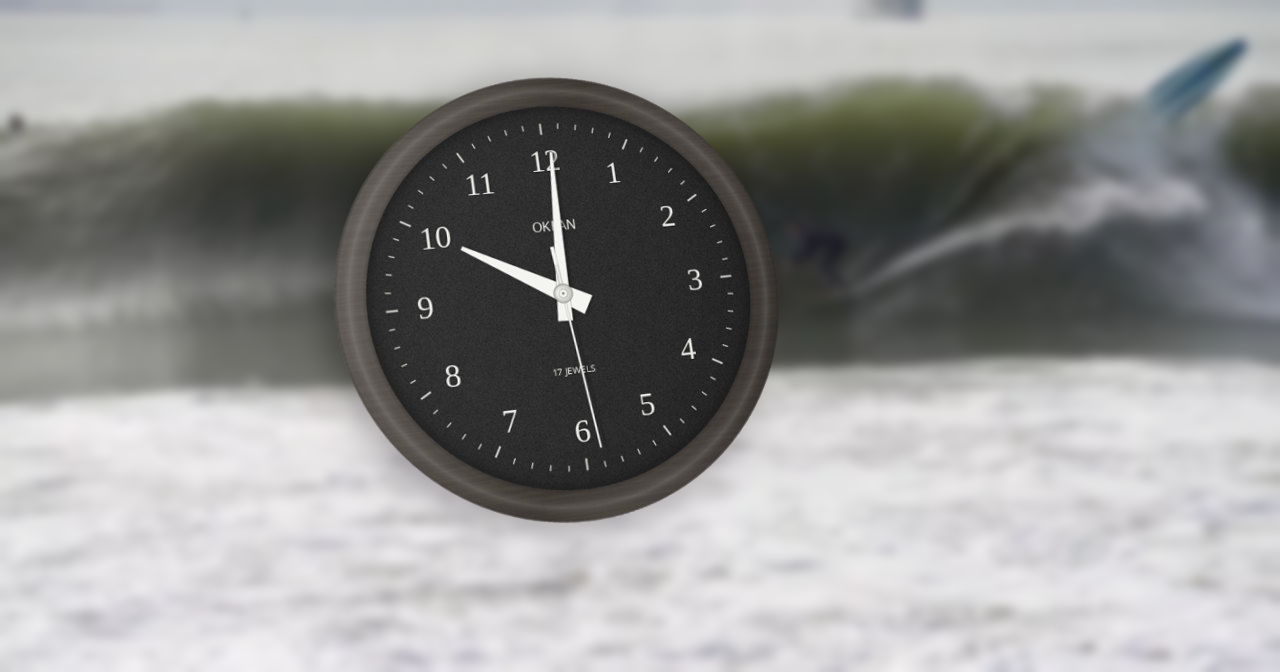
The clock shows h=10 m=0 s=29
